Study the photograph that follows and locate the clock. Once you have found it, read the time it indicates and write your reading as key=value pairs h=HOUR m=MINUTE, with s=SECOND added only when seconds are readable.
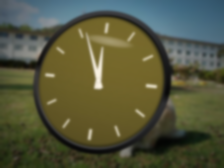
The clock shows h=11 m=56
